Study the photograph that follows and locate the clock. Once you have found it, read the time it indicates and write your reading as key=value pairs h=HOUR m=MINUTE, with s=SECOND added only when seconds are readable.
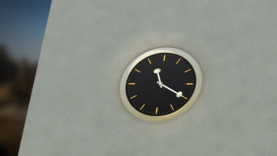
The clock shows h=11 m=20
